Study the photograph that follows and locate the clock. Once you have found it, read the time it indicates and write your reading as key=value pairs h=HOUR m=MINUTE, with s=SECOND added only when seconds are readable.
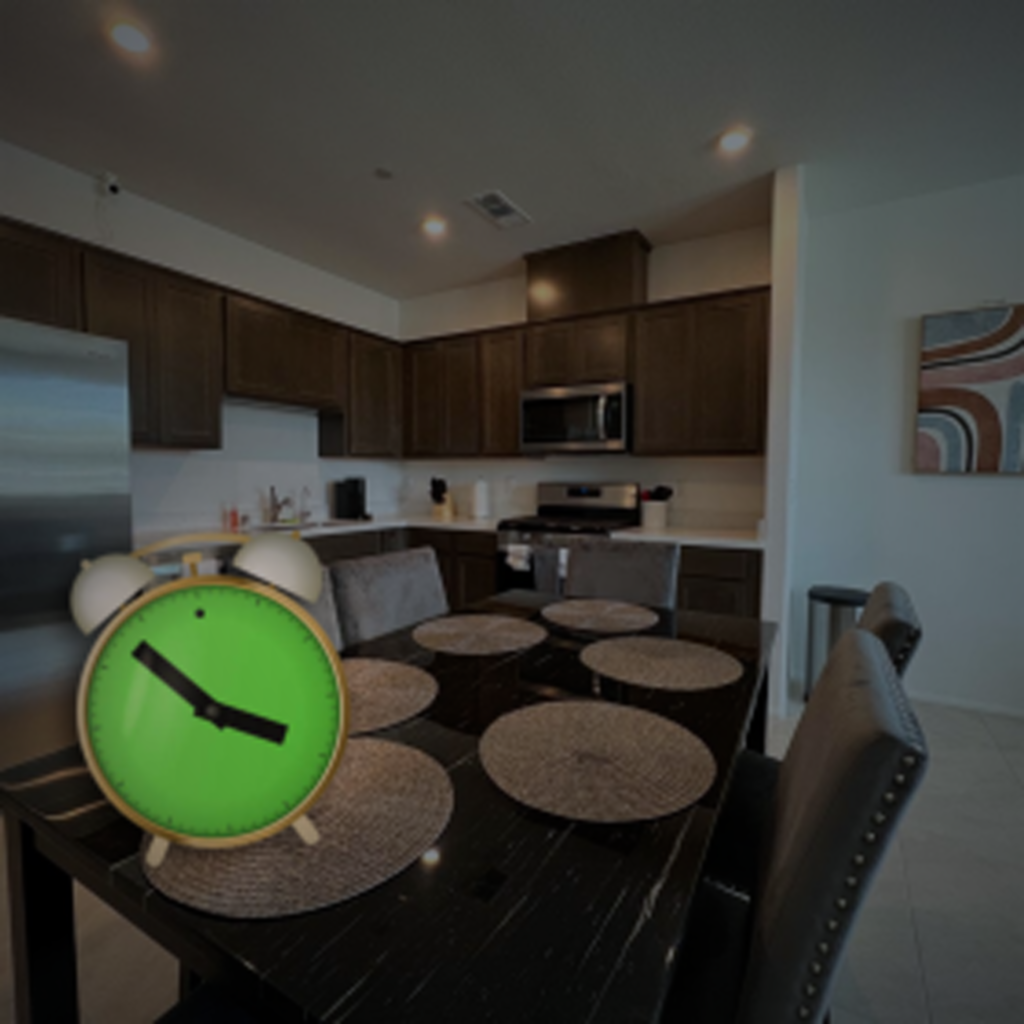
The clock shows h=3 m=53
